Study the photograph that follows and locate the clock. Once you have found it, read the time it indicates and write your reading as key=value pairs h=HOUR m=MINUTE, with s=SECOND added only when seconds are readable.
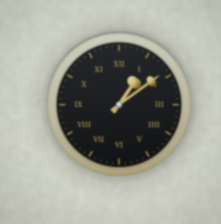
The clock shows h=1 m=9
